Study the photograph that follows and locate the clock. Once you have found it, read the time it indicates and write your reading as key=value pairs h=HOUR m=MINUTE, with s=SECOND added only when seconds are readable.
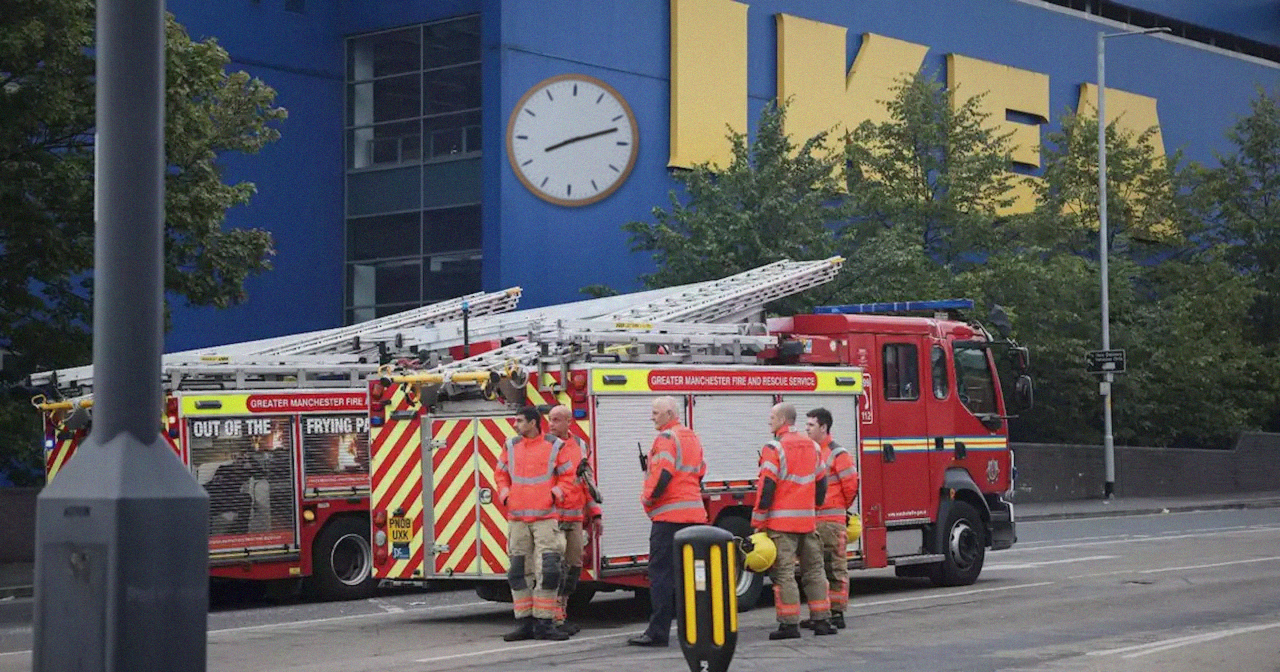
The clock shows h=8 m=12
